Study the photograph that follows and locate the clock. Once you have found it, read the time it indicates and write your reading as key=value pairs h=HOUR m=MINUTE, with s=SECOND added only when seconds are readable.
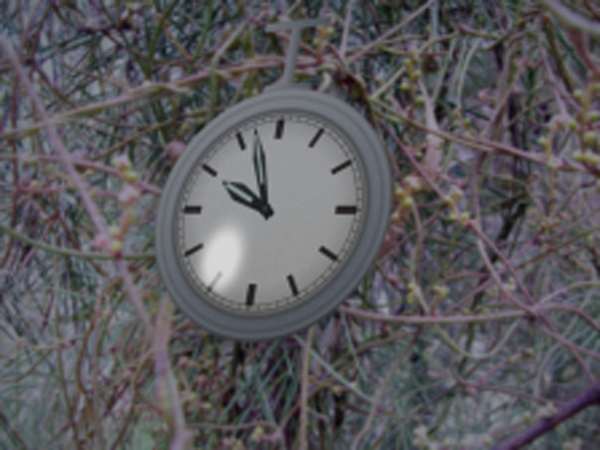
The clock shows h=9 m=57
